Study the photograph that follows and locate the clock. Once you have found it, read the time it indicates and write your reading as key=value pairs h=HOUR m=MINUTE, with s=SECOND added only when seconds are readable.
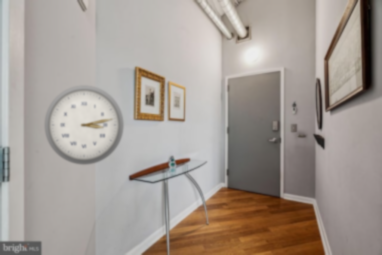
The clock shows h=3 m=13
